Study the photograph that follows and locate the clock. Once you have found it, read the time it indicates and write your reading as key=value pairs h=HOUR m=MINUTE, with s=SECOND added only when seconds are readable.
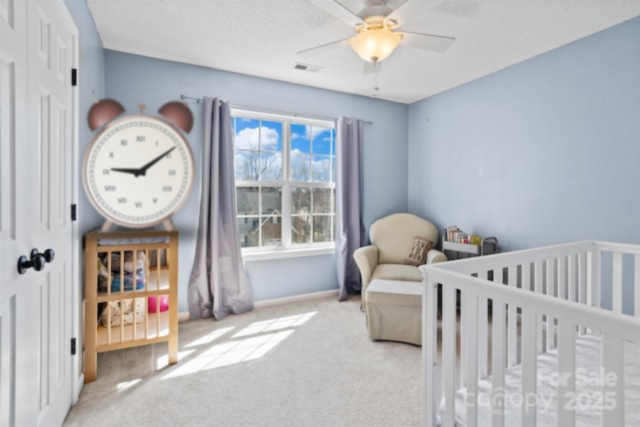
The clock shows h=9 m=9
